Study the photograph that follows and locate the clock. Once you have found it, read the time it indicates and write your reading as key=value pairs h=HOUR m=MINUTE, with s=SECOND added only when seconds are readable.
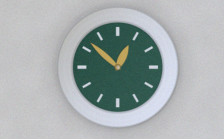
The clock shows h=12 m=52
